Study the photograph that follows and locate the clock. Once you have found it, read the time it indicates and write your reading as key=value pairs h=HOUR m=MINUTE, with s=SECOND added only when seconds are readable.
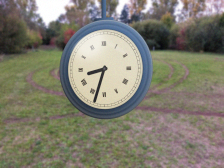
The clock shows h=8 m=33
